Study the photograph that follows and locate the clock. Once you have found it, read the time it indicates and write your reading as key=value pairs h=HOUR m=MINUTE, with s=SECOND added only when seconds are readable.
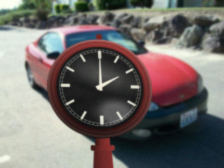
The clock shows h=2 m=0
